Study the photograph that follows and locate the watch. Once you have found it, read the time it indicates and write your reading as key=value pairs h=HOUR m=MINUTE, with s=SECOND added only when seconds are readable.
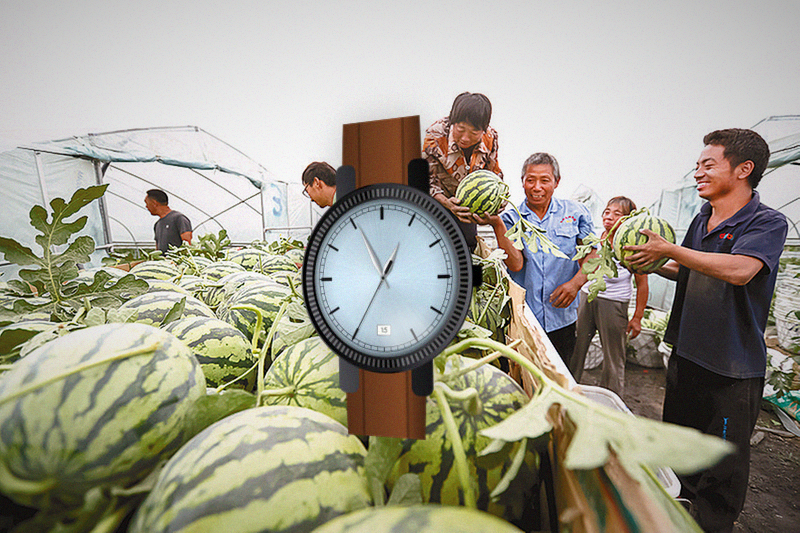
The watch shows h=12 m=55 s=35
